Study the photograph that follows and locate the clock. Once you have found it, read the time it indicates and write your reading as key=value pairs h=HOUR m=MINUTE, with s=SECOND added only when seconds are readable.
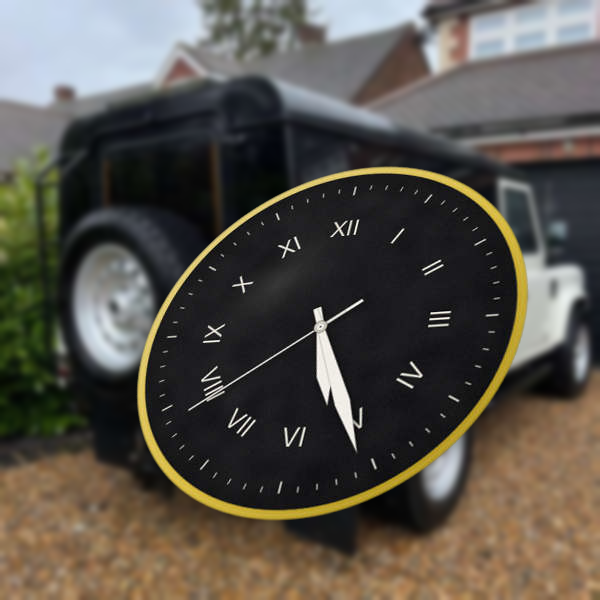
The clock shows h=5 m=25 s=39
